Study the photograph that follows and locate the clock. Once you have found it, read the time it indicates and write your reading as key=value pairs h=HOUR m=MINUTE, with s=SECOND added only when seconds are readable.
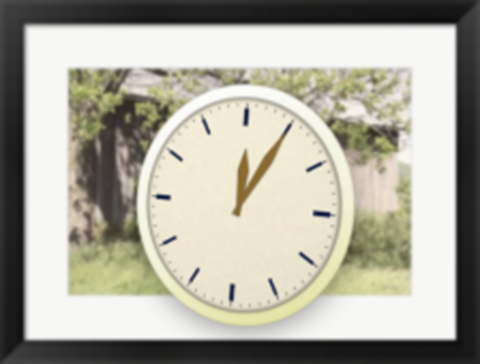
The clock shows h=12 m=5
